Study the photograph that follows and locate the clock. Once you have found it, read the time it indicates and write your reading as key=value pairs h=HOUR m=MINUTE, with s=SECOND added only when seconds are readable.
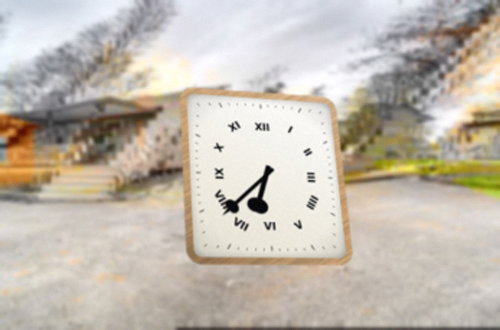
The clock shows h=6 m=38
